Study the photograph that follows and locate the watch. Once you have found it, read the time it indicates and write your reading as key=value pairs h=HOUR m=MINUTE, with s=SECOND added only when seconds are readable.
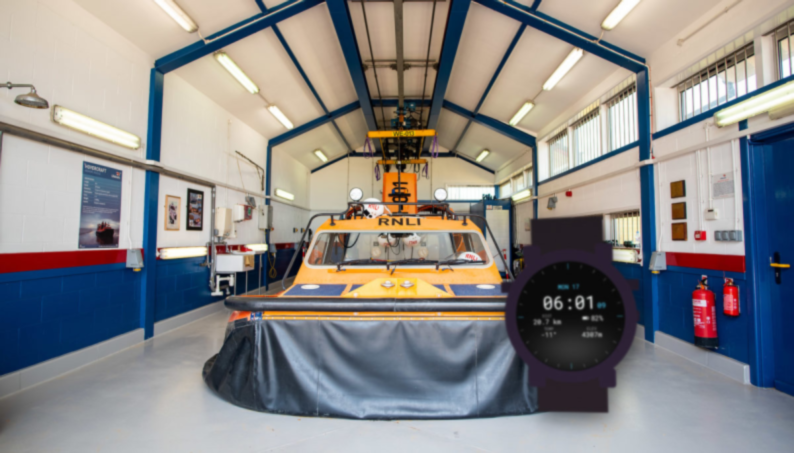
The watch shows h=6 m=1
